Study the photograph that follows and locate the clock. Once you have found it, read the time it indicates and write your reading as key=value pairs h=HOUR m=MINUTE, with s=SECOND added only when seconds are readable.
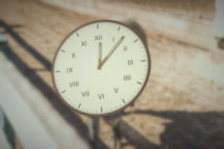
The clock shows h=12 m=7
